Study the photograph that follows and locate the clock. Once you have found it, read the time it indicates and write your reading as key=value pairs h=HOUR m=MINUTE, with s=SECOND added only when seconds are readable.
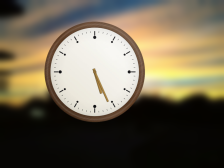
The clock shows h=5 m=26
